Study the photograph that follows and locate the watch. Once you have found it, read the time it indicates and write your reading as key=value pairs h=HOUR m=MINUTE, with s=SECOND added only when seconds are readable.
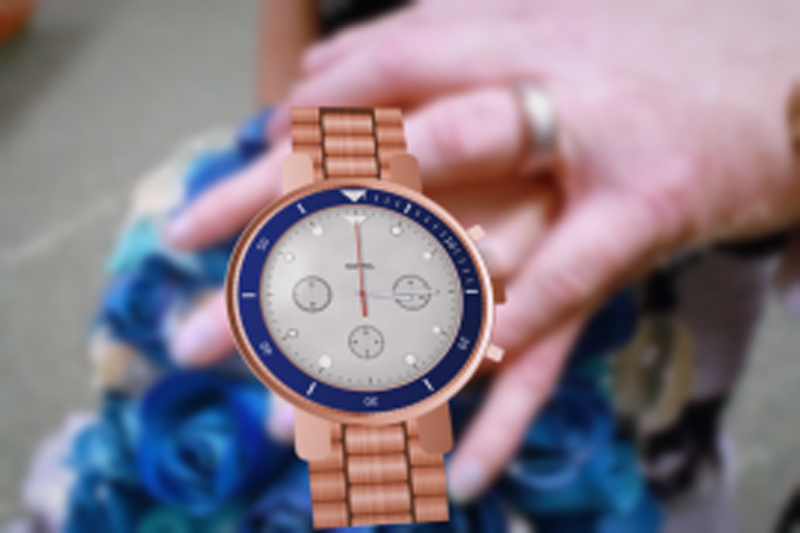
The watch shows h=3 m=15
